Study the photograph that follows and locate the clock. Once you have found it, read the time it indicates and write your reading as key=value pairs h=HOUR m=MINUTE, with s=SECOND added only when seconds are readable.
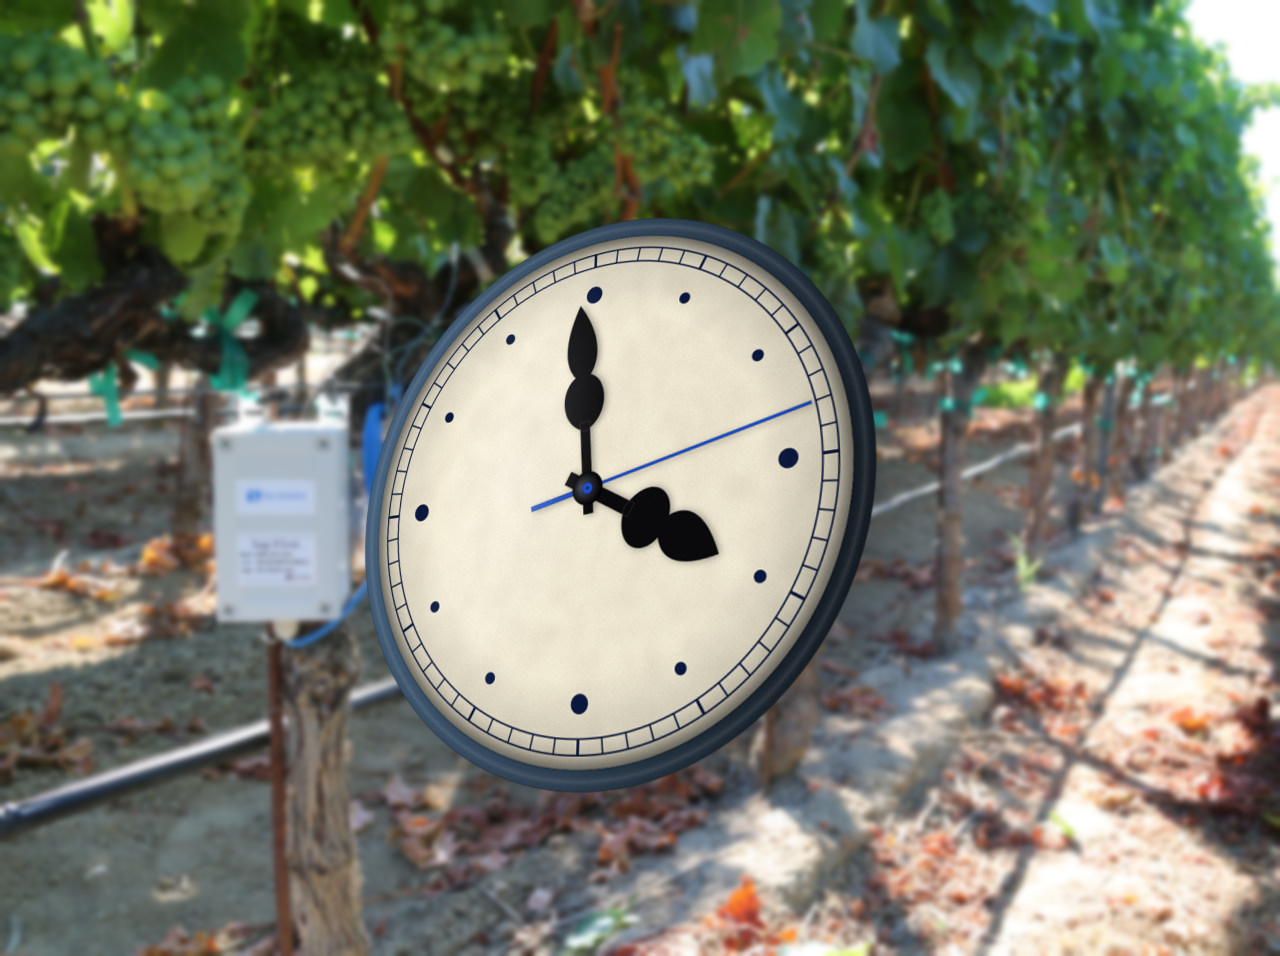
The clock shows h=3 m=59 s=13
